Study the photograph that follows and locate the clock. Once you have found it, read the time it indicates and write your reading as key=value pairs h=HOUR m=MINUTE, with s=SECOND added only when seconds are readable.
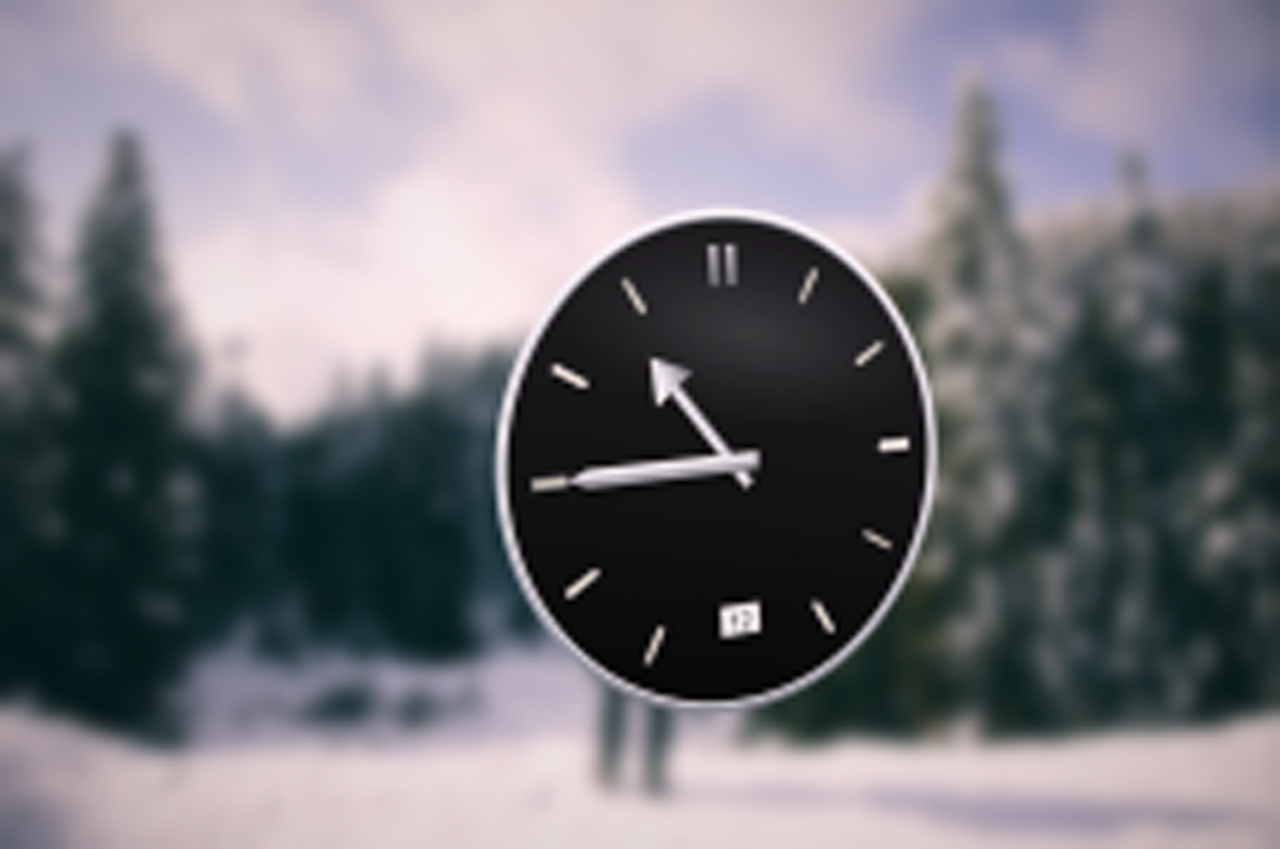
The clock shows h=10 m=45
